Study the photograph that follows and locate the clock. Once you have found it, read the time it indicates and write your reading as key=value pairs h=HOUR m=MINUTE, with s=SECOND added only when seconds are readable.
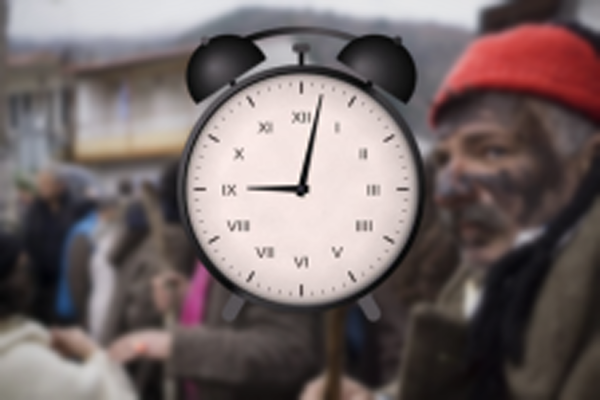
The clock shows h=9 m=2
